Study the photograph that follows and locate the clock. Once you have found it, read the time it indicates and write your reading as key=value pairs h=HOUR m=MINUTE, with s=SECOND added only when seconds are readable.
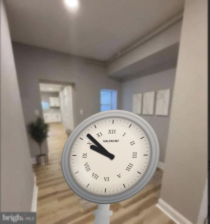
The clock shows h=9 m=52
